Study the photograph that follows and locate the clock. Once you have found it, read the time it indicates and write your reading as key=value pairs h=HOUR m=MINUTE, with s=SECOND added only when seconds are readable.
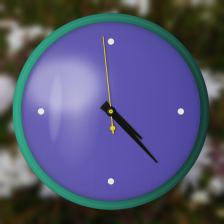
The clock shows h=4 m=22 s=59
